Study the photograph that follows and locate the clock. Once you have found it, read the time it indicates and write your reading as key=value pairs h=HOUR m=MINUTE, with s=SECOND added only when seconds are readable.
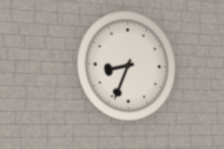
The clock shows h=8 m=34
